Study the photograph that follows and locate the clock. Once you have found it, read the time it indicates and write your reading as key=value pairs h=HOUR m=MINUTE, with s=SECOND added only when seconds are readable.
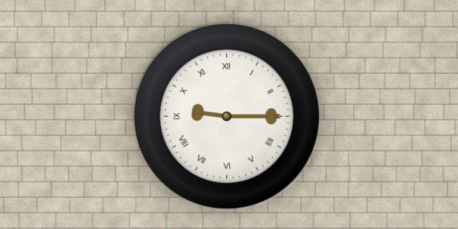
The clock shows h=9 m=15
